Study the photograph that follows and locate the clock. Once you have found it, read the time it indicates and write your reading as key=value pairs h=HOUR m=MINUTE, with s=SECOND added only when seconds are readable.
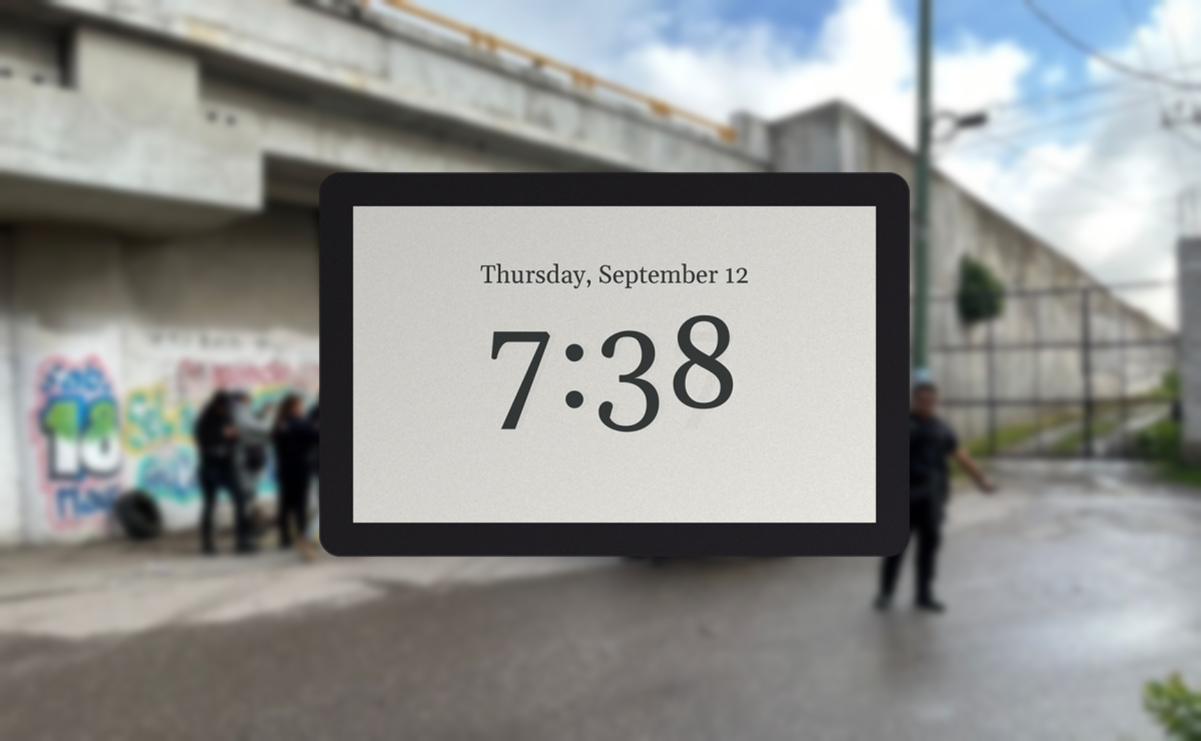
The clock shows h=7 m=38
